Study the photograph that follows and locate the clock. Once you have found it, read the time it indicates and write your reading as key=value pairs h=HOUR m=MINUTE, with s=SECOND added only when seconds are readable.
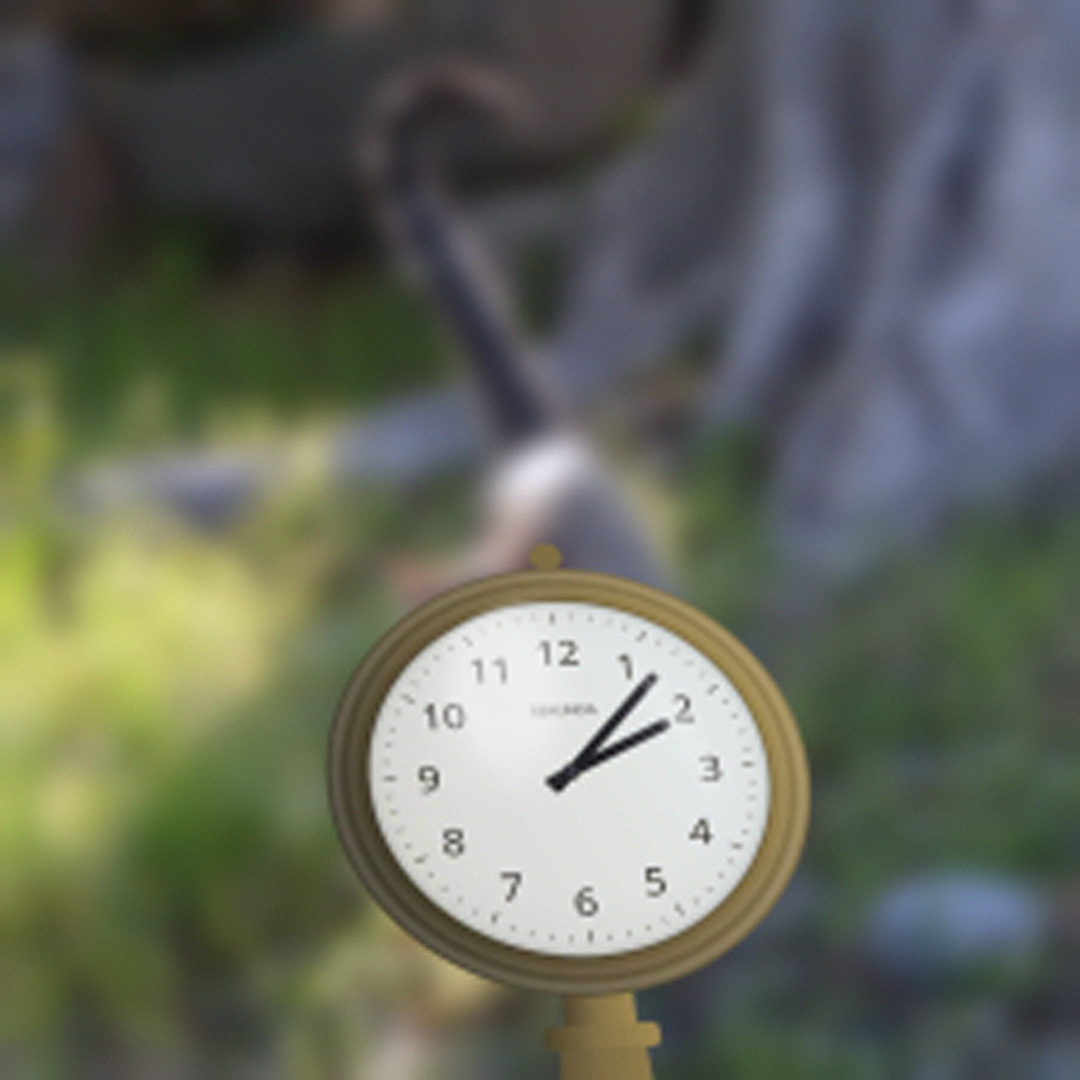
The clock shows h=2 m=7
